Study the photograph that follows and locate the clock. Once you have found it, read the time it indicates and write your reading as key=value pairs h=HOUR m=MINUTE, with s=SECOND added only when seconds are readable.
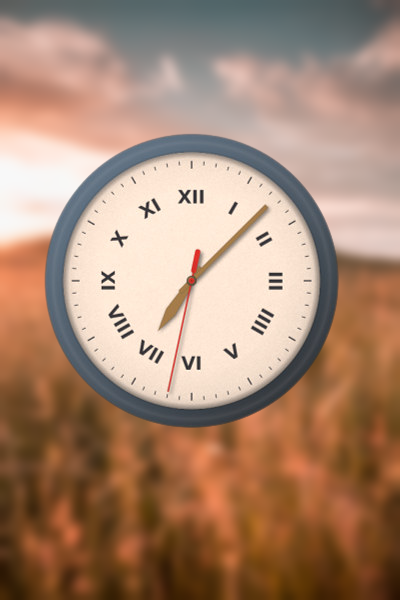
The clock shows h=7 m=7 s=32
